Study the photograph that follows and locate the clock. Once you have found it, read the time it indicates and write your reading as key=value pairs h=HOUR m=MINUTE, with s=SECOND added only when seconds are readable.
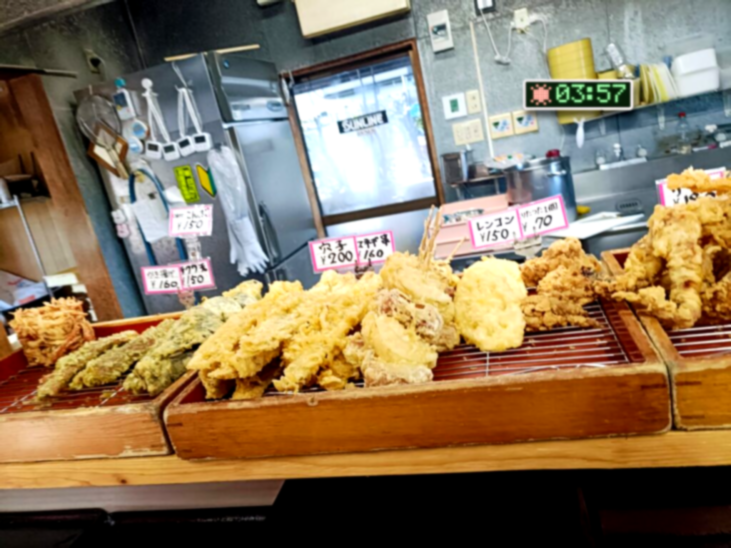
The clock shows h=3 m=57
